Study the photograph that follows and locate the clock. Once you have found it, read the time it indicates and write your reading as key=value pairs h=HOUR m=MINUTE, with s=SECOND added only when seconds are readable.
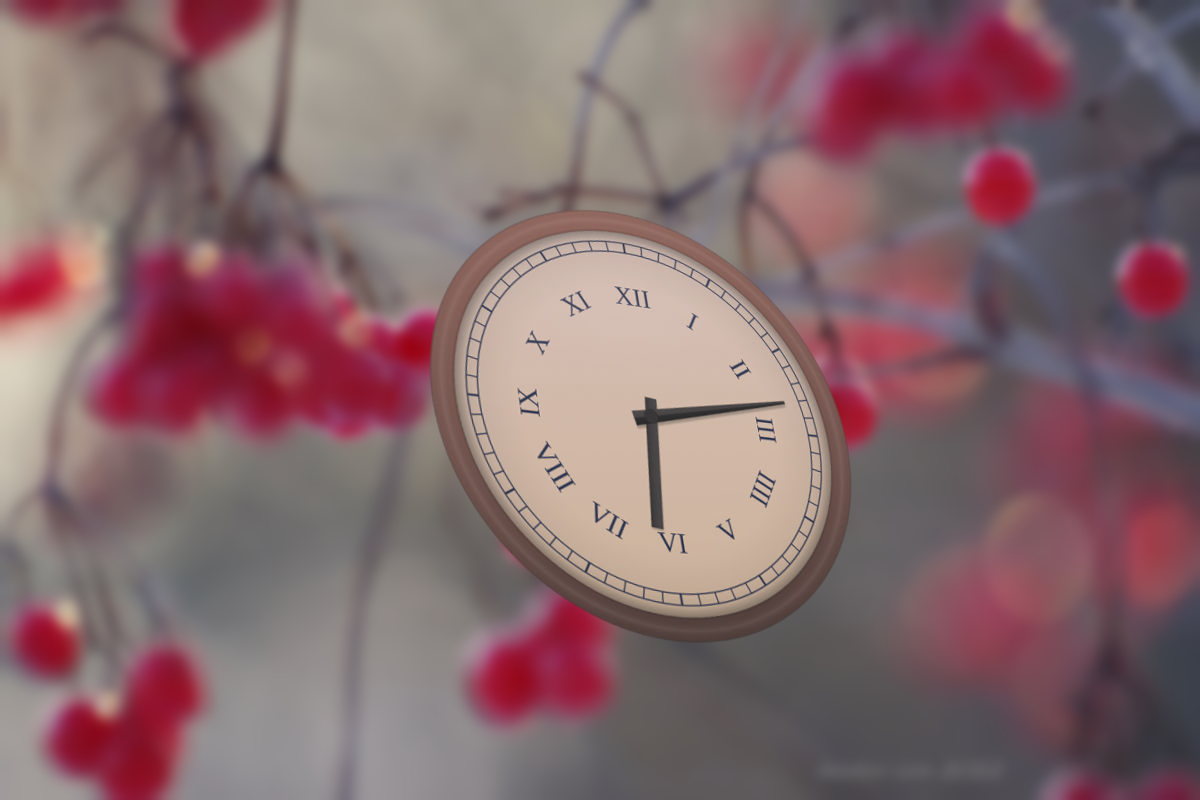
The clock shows h=6 m=13
